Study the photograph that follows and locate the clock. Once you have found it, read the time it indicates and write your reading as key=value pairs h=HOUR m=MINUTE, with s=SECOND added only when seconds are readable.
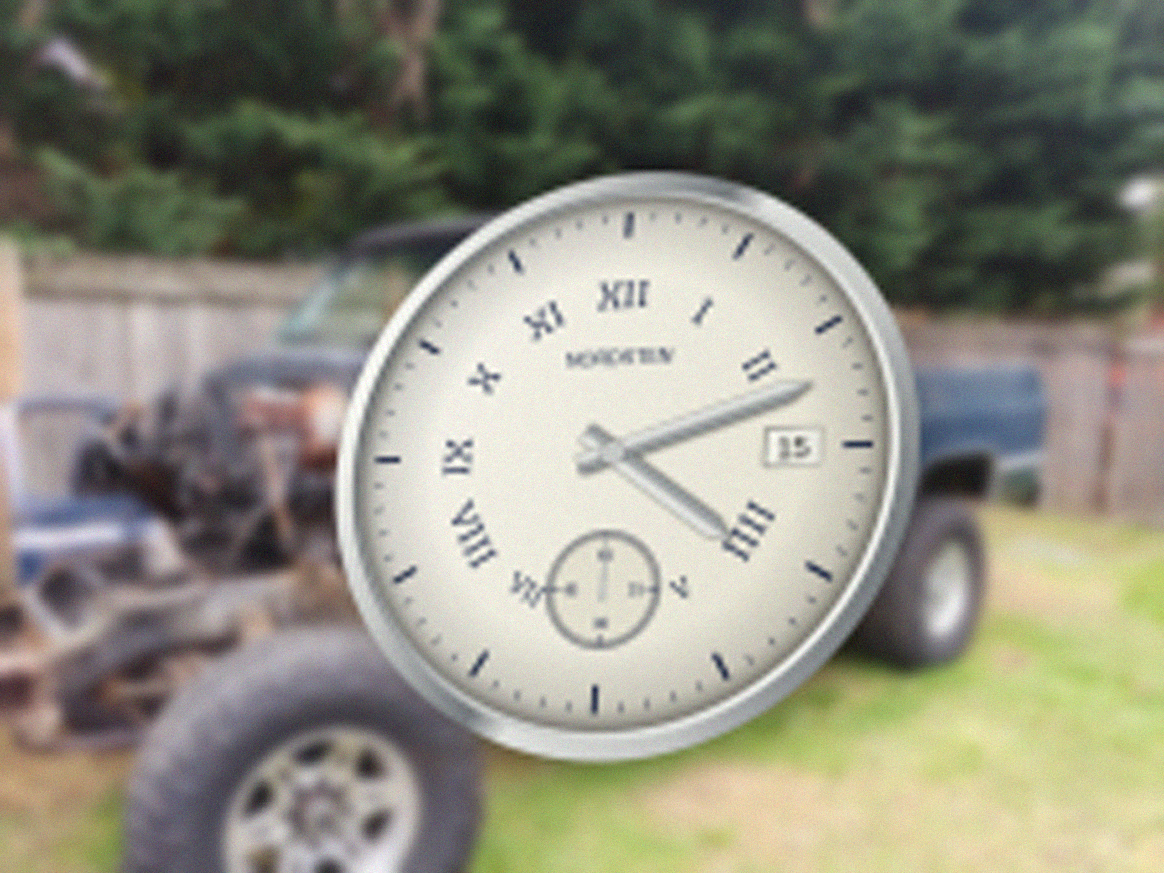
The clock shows h=4 m=12
